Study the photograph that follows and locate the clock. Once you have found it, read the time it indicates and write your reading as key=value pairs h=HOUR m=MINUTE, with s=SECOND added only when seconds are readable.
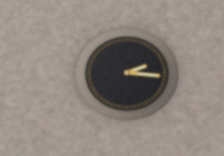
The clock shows h=2 m=16
